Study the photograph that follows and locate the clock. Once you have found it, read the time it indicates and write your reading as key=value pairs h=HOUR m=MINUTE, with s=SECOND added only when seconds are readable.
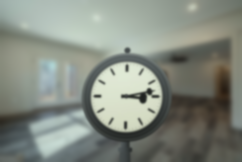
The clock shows h=3 m=13
